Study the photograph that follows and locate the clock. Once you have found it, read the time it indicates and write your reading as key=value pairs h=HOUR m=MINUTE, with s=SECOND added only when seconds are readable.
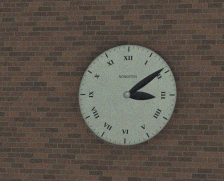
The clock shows h=3 m=9
